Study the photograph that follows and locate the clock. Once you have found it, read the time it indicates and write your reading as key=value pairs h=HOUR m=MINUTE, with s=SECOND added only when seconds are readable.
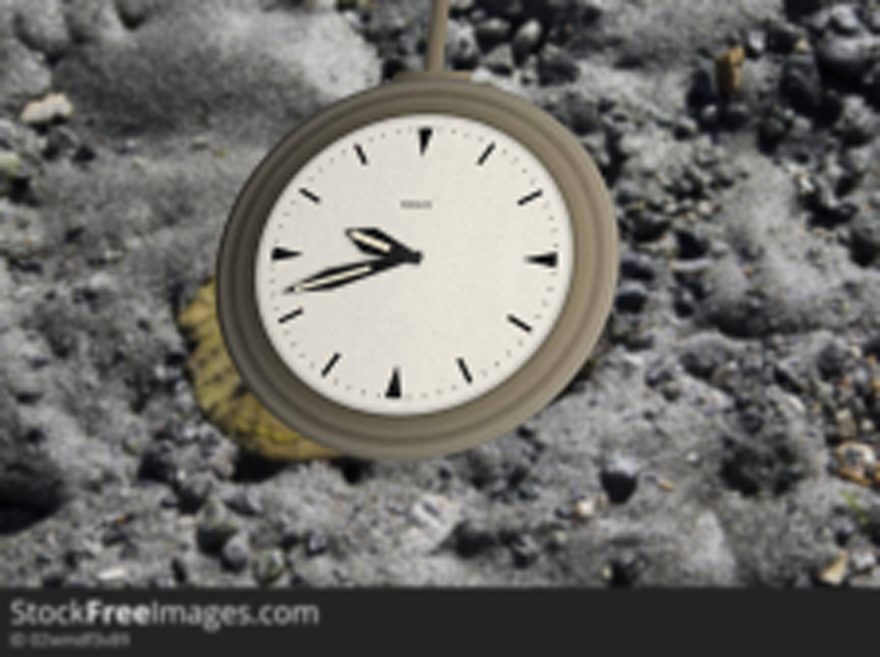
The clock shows h=9 m=42
